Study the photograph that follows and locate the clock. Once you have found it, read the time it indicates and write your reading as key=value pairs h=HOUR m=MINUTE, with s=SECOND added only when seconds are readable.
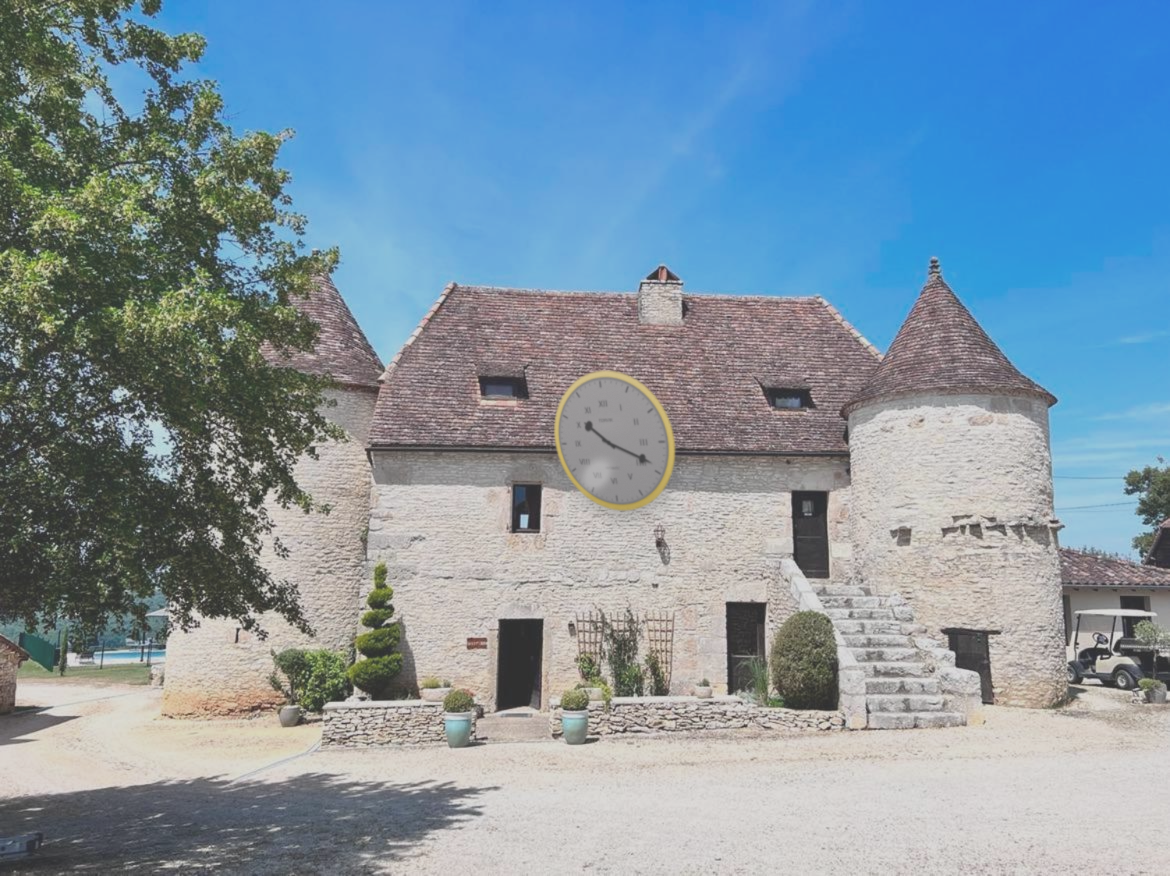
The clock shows h=10 m=19
